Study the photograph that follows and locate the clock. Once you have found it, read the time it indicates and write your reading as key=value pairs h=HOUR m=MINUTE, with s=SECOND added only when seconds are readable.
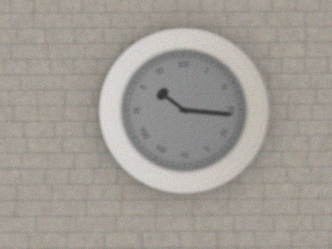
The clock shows h=10 m=16
